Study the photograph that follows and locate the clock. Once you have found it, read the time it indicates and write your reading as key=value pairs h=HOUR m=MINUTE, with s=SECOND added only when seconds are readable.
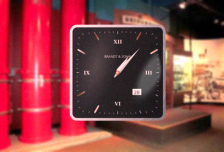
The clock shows h=1 m=7
